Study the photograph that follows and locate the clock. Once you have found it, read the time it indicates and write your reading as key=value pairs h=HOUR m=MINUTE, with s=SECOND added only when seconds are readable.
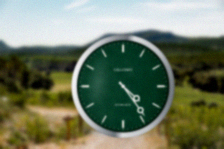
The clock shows h=4 m=24
